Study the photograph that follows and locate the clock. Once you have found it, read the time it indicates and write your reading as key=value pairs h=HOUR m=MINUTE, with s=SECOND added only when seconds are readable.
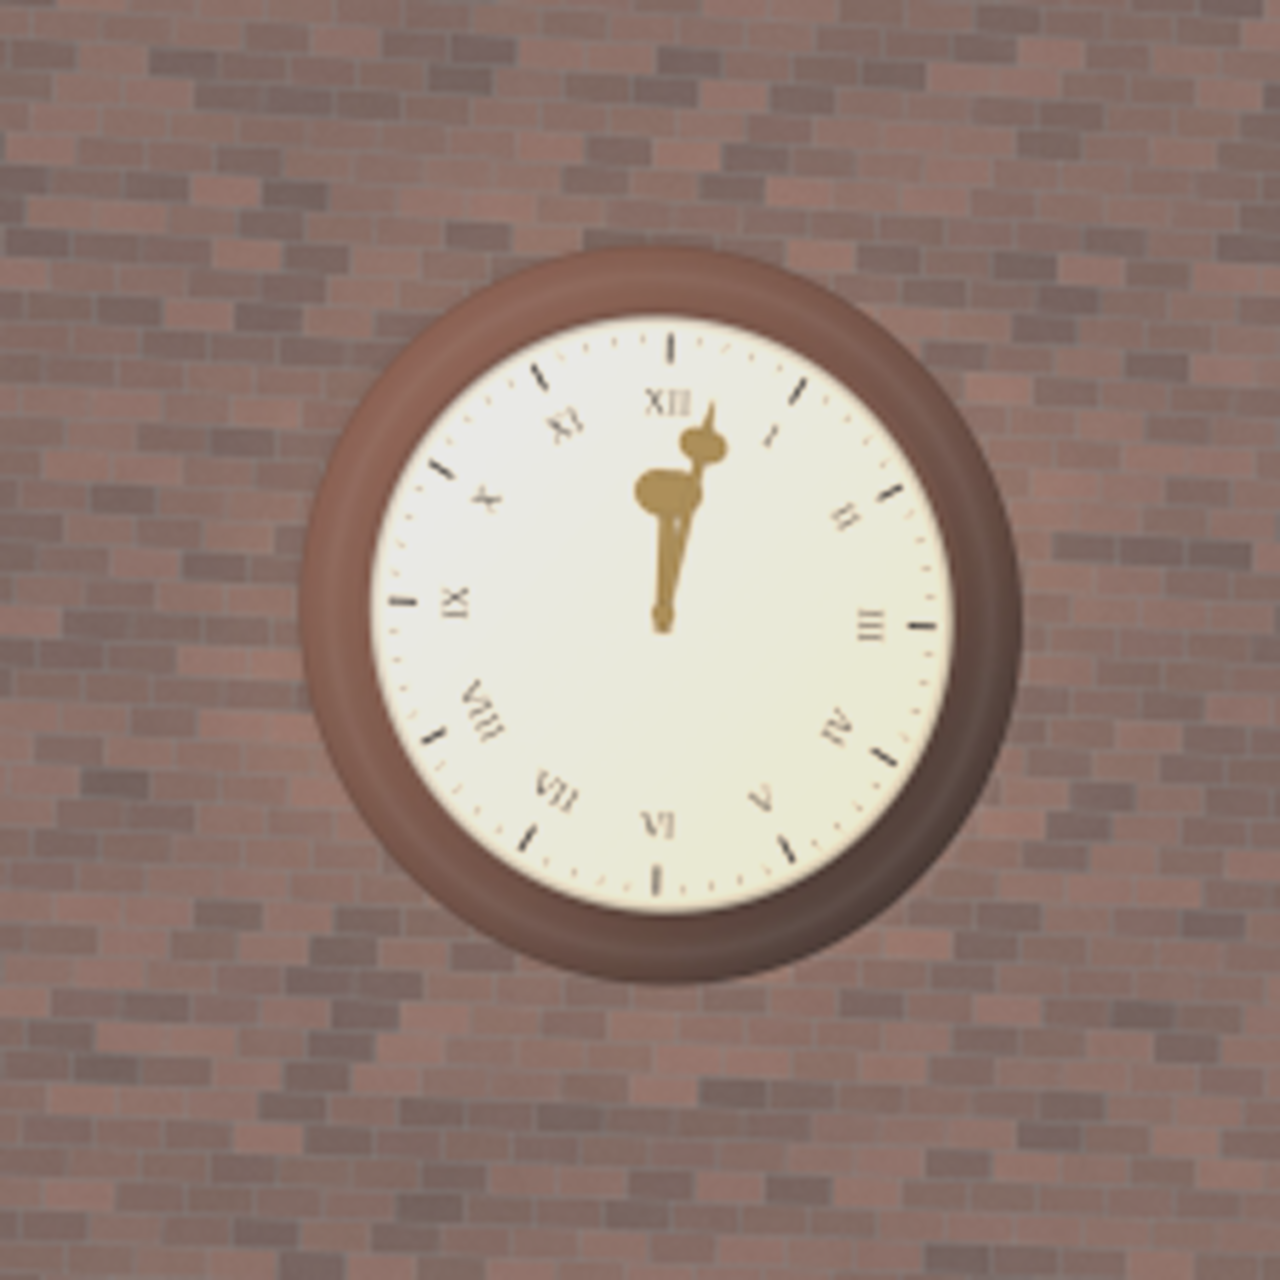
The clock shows h=12 m=2
